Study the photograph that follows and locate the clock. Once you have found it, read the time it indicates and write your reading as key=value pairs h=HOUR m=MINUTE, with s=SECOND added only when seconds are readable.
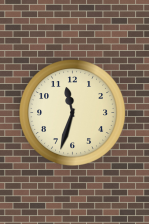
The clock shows h=11 m=33
